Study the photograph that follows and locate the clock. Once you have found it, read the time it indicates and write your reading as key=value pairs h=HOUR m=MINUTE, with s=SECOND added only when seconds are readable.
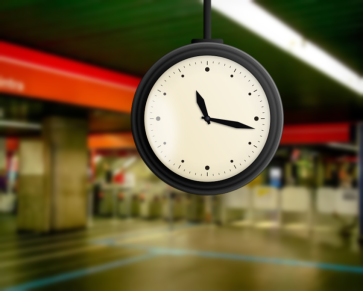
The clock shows h=11 m=17
